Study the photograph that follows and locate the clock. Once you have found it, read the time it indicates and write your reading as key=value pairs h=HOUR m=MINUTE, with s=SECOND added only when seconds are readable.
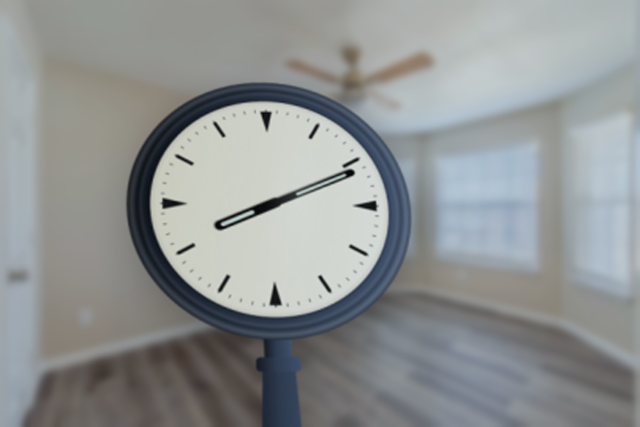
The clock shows h=8 m=11
